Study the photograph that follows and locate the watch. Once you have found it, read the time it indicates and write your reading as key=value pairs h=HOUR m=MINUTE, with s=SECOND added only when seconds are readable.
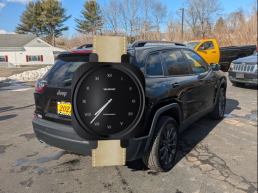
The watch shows h=7 m=37
